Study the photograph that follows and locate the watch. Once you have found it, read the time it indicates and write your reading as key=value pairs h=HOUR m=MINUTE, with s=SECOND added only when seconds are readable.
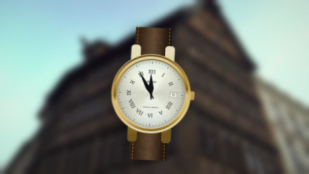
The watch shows h=11 m=55
